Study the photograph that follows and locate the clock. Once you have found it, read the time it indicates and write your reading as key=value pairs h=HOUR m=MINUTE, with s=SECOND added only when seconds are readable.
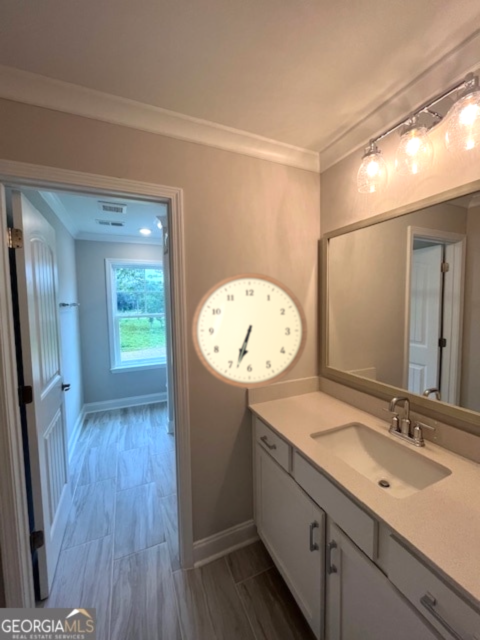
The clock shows h=6 m=33
